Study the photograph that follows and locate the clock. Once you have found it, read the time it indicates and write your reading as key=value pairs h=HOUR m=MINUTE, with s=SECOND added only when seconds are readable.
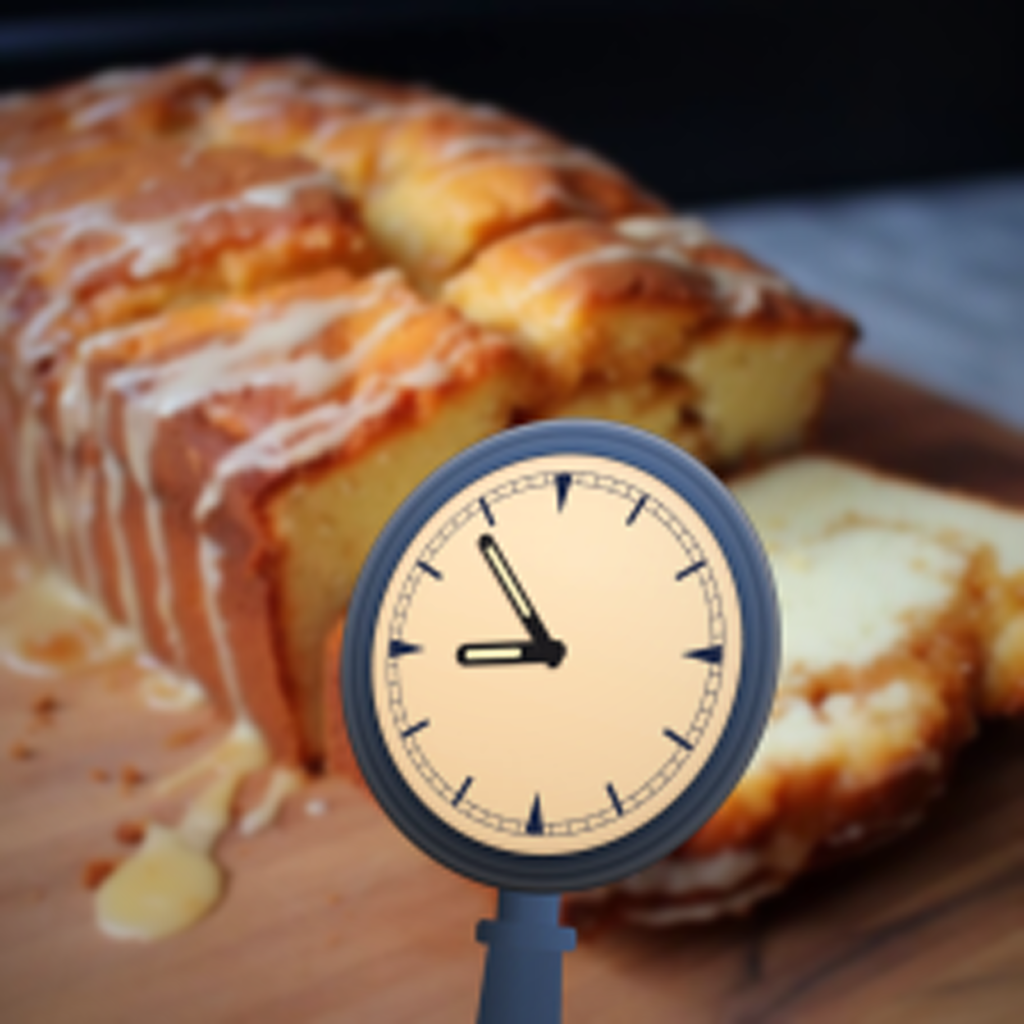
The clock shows h=8 m=54
